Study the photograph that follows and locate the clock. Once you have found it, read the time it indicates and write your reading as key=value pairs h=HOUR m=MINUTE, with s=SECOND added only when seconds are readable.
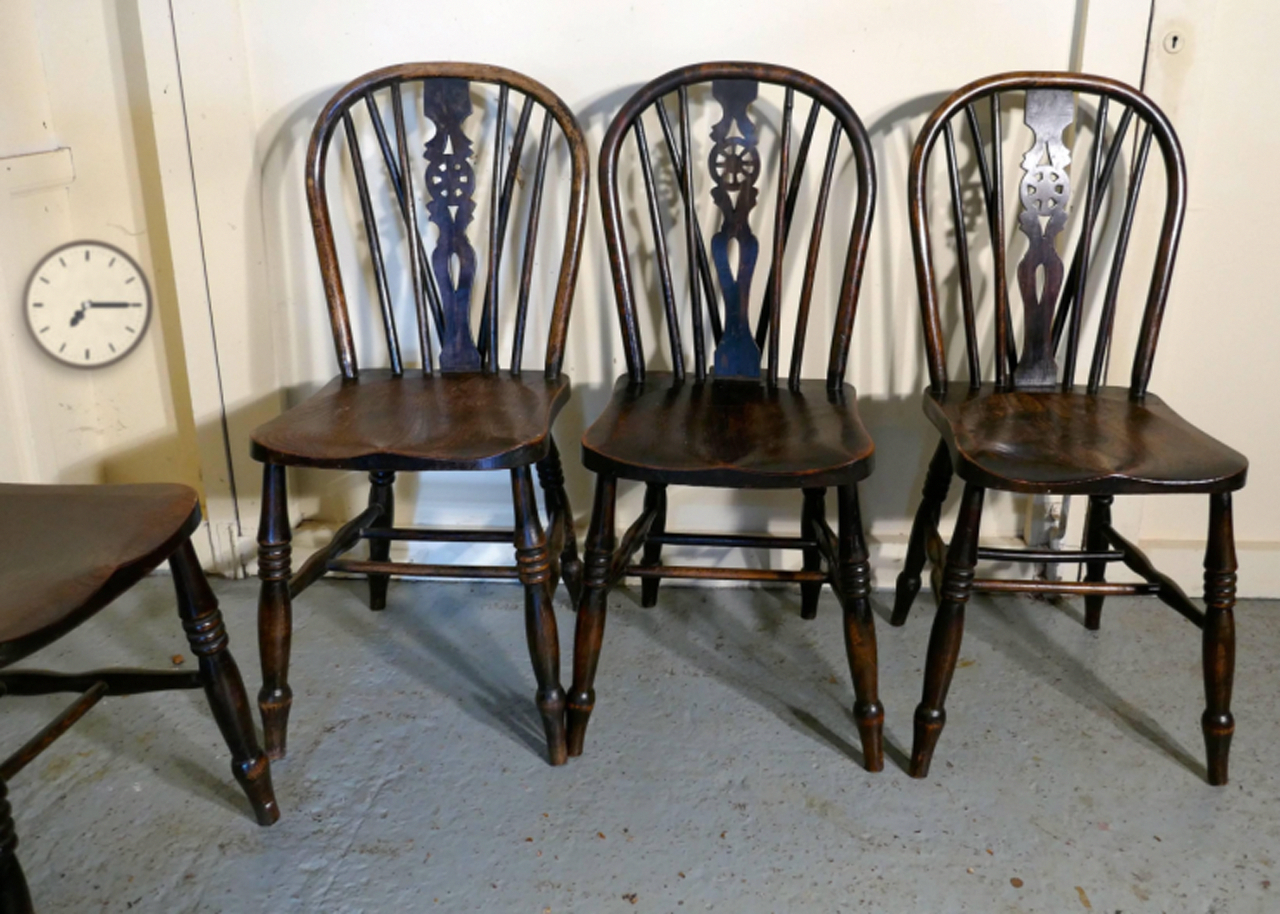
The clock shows h=7 m=15
